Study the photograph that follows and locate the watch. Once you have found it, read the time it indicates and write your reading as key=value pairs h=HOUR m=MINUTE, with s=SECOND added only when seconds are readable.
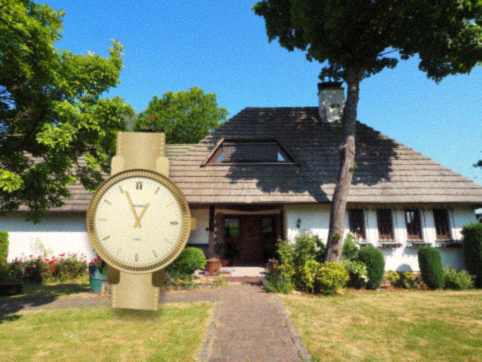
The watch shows h=12 m=56
